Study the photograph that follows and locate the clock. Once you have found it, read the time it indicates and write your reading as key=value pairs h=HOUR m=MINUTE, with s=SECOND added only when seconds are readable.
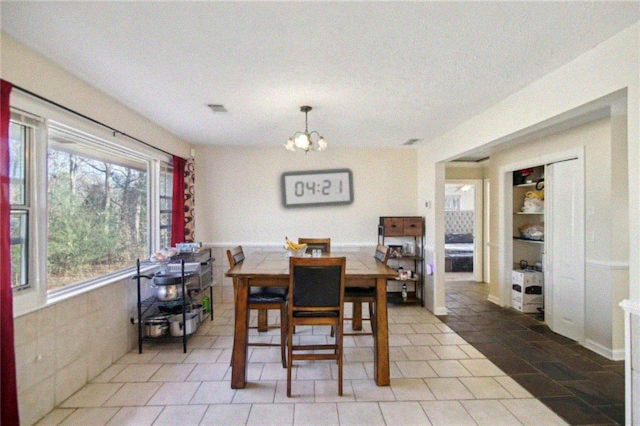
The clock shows h=4 m=21
